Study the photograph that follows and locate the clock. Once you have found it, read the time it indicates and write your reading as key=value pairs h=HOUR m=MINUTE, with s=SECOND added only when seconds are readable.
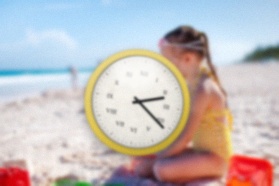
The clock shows h=2 m=21
